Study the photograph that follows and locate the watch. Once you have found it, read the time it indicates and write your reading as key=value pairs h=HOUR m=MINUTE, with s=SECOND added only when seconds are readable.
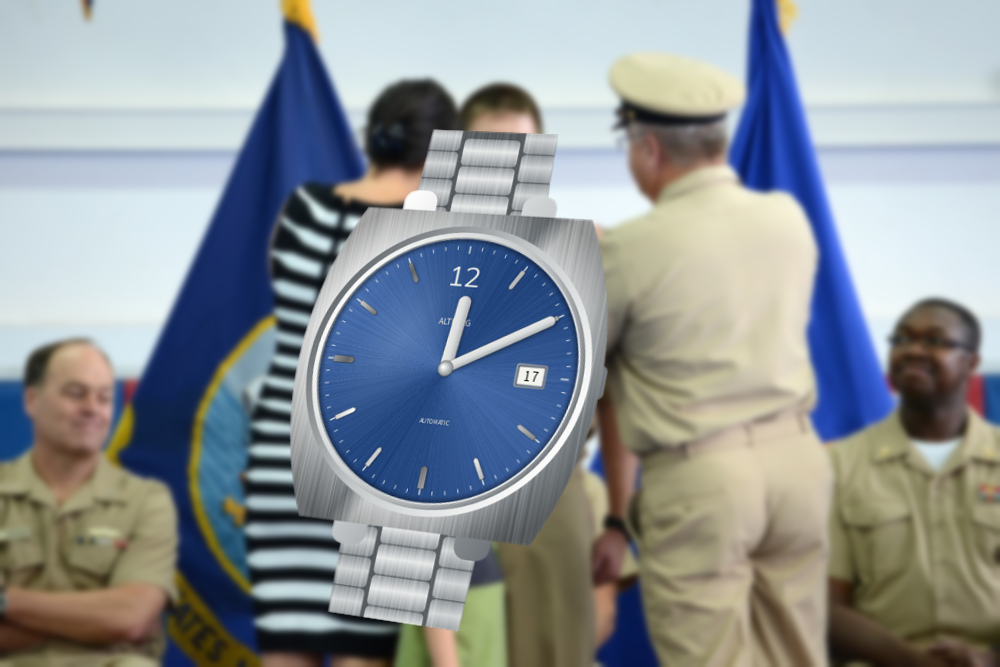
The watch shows h=12 m=10
